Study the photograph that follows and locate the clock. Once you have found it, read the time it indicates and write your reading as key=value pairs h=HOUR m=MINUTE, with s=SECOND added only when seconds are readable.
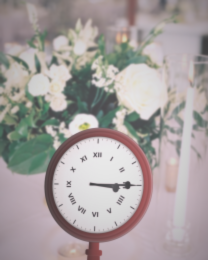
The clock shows h=3 m=15
